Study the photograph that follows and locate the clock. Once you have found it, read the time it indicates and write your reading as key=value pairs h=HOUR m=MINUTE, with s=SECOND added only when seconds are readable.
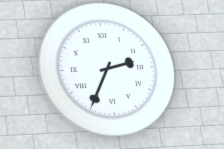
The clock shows h=2 m=35
